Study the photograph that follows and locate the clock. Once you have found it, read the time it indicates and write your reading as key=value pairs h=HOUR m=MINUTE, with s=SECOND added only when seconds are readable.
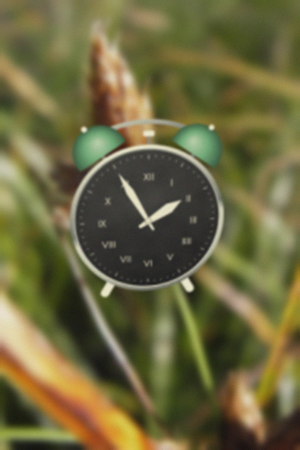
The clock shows h=1 m=55
